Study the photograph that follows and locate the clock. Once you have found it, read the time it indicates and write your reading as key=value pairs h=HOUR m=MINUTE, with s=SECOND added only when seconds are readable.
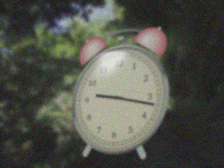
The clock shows h=9 m=17
